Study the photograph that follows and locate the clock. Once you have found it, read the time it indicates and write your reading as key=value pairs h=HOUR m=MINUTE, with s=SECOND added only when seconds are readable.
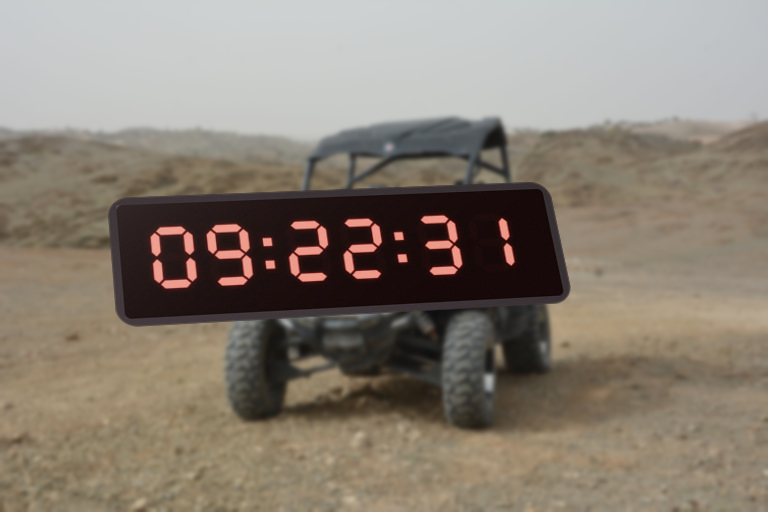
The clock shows h=9 m=22 s=31
